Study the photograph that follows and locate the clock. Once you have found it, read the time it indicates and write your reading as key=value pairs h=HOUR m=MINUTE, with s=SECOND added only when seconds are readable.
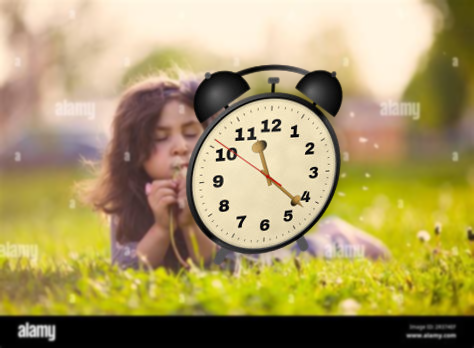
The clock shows h=11 m=21 s=51
